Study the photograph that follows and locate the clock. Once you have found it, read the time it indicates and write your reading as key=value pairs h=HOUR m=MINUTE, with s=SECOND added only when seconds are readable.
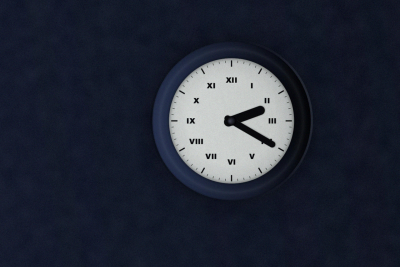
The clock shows h=2 m=20
